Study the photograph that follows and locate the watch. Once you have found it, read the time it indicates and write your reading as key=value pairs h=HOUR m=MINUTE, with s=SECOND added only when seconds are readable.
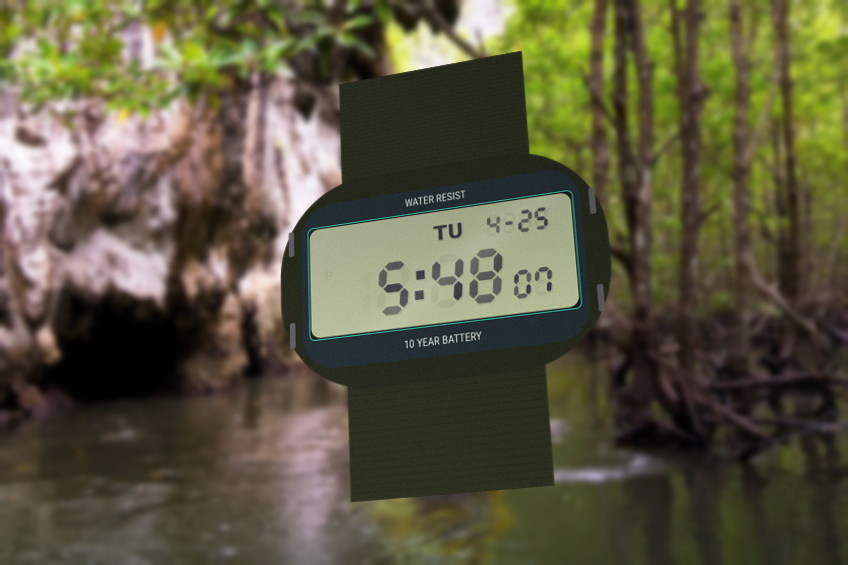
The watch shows h=5 m=48 s=7
